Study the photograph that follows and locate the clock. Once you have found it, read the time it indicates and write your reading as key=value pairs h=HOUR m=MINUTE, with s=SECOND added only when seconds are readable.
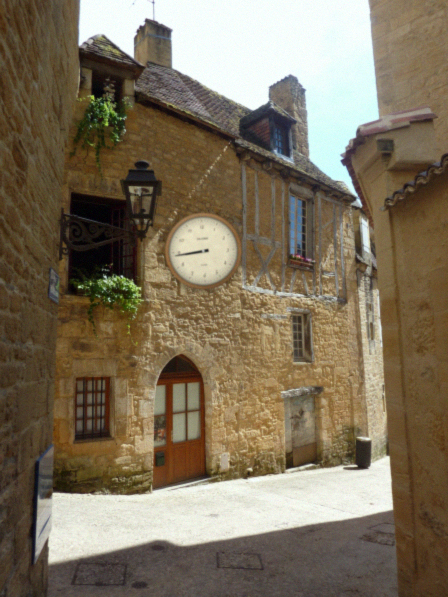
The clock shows h=8 m=44
